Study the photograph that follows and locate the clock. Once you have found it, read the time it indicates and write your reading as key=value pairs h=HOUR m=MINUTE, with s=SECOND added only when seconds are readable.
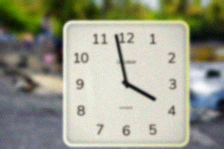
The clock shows h=3 m=58
